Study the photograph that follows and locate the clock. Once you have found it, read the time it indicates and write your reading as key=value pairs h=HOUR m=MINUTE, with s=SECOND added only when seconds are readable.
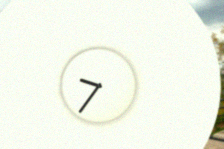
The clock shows h=9 m=36
